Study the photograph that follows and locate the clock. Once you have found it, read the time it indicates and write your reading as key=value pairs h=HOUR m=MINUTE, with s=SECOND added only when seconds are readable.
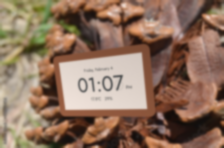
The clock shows h=1 m=7
